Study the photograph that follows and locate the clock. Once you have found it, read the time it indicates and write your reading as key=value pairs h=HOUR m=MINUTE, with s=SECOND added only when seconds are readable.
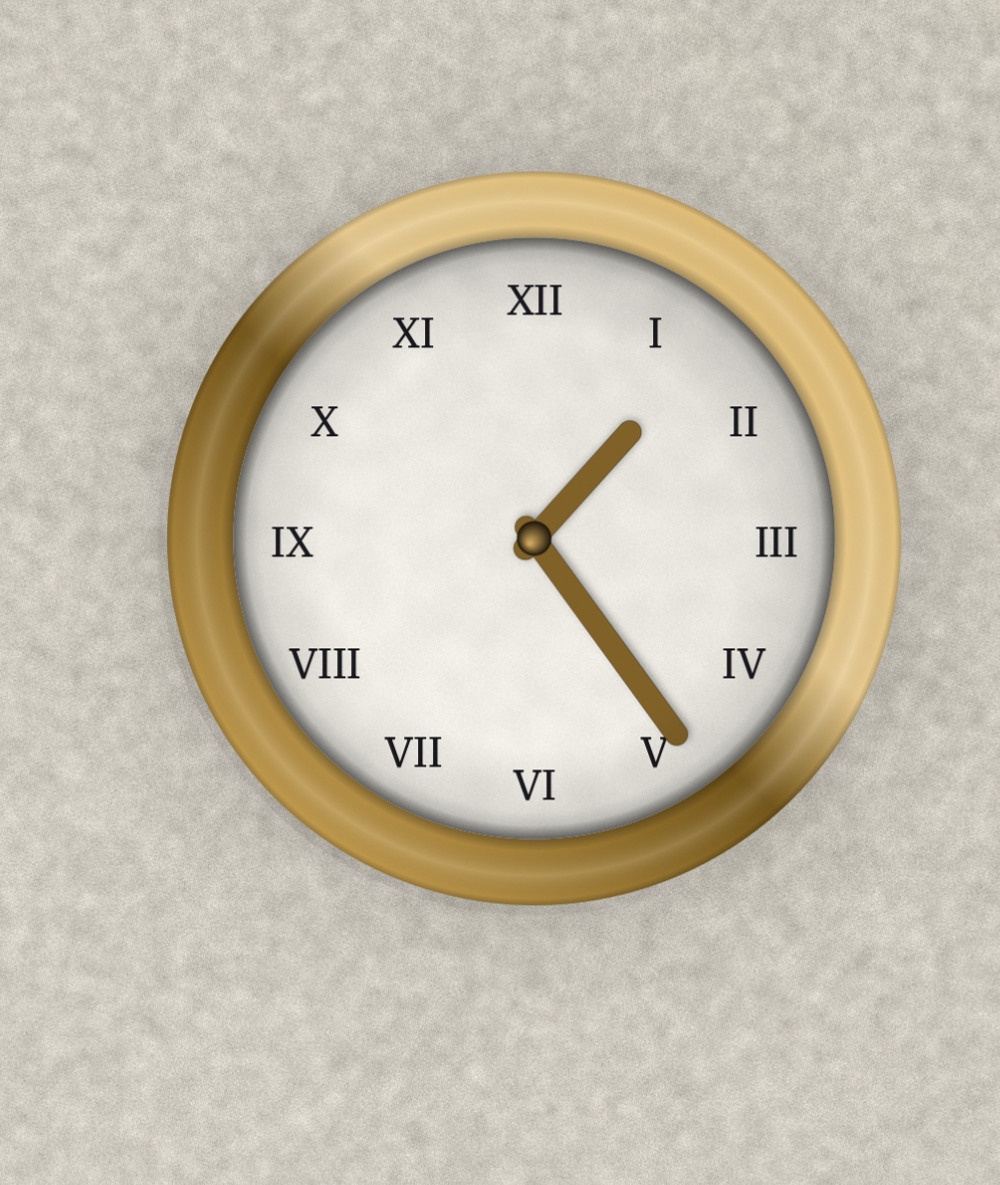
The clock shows h=1 m=24
